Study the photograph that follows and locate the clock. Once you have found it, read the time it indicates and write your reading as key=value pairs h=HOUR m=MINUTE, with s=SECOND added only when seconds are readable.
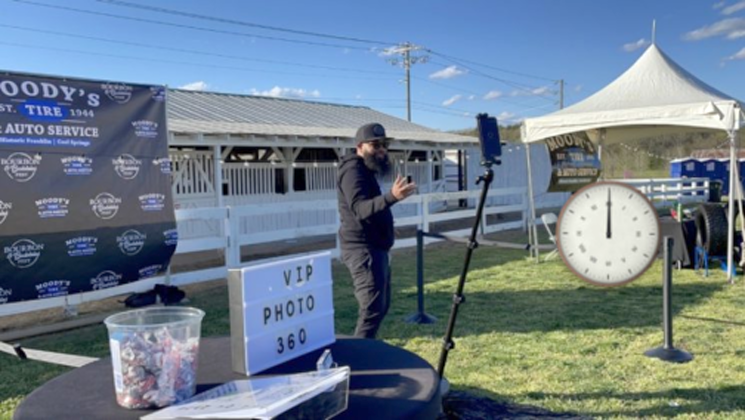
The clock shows h=12 m=0
